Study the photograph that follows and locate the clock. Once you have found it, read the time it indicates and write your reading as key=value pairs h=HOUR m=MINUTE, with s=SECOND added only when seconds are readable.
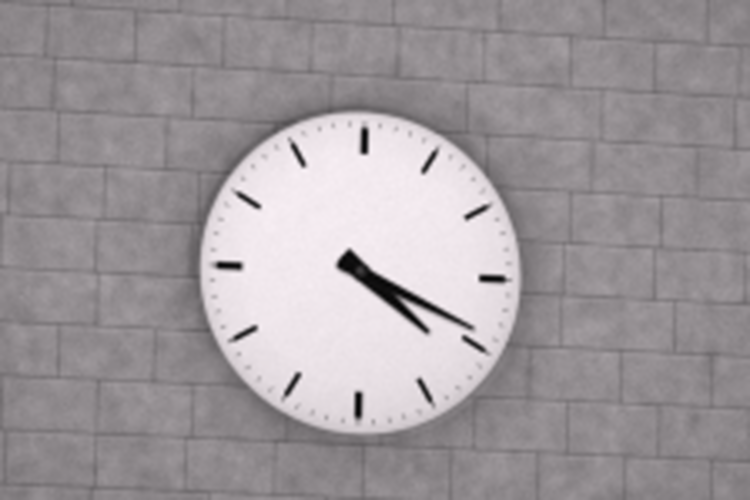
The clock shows h=4 m=19
